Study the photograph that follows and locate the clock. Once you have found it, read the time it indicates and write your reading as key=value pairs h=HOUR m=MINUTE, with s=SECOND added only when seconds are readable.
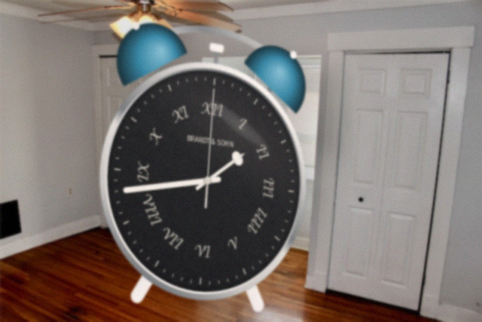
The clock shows h=1 m=43 s=0
